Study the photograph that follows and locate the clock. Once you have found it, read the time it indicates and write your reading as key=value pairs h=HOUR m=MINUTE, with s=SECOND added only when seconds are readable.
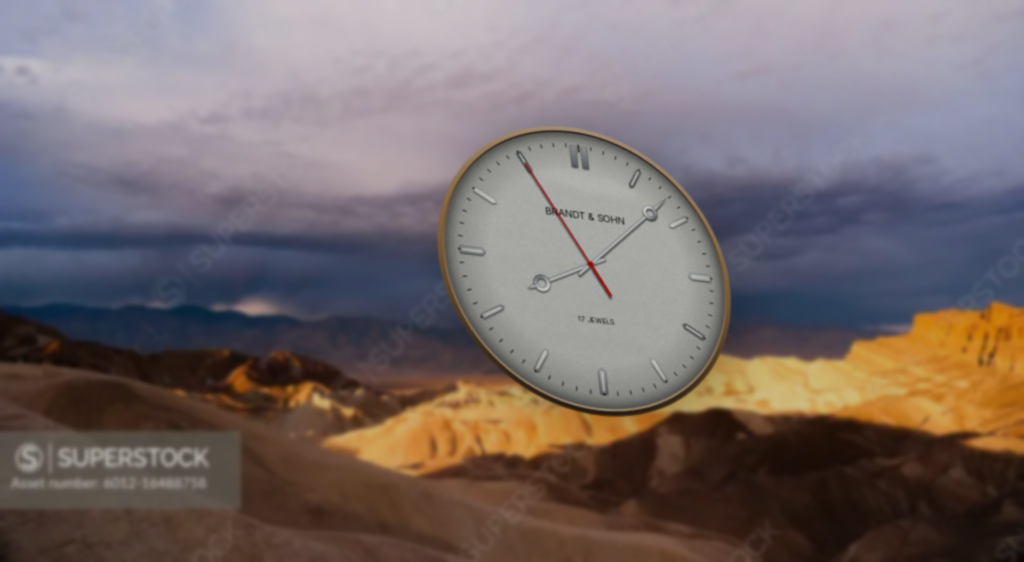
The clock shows h=8 m=7 s=55
